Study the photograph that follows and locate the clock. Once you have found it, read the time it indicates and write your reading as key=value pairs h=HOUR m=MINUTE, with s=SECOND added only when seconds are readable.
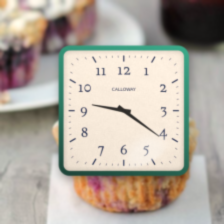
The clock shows h=9 m=21
